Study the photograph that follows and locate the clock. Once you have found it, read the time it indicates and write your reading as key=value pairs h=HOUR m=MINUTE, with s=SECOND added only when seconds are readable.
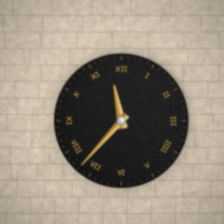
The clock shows h=11 m=37
